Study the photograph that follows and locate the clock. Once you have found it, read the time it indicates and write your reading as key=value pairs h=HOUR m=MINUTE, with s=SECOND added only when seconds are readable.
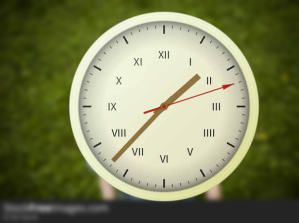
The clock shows h=1 m=37 s=12
